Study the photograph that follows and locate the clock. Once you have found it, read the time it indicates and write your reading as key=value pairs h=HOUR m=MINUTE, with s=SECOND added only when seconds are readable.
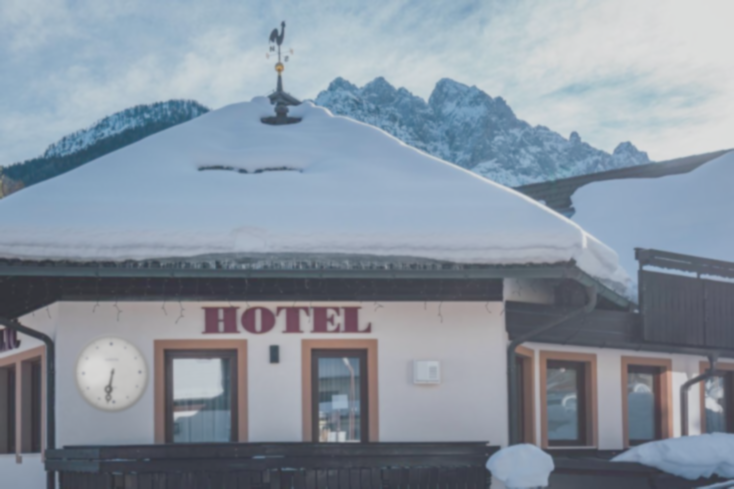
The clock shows h=6 m=32
